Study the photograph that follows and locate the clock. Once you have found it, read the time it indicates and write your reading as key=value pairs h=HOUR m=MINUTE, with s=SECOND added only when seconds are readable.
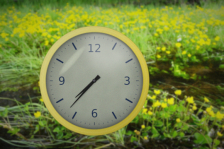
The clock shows h=7 m=37
